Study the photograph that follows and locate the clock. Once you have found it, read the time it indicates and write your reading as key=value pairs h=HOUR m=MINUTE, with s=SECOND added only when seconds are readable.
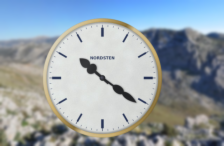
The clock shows h=10 m=21
